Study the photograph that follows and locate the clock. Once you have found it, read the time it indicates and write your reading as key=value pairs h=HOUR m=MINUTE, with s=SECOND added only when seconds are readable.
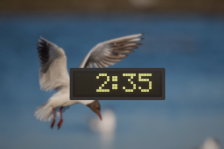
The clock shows h=2 m=35
